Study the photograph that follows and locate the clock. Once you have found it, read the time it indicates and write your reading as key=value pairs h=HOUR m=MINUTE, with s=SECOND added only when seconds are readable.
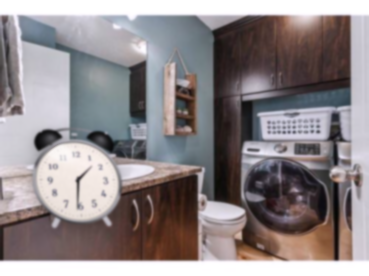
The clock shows h=1 m=31
